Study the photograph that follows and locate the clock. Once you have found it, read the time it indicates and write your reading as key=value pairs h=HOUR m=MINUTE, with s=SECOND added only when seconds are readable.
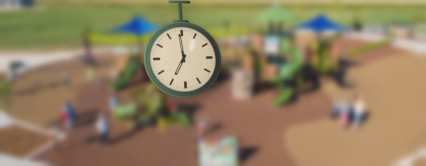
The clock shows h=6 m=59
